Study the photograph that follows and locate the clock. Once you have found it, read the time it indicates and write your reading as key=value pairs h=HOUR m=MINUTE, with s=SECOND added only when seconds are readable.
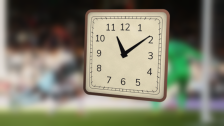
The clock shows h=11 m=9
